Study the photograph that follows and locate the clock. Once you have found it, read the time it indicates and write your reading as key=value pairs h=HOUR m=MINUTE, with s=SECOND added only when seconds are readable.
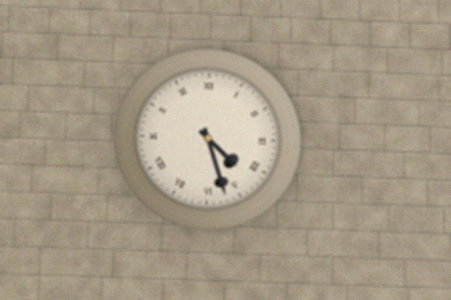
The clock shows h=4 m=27
